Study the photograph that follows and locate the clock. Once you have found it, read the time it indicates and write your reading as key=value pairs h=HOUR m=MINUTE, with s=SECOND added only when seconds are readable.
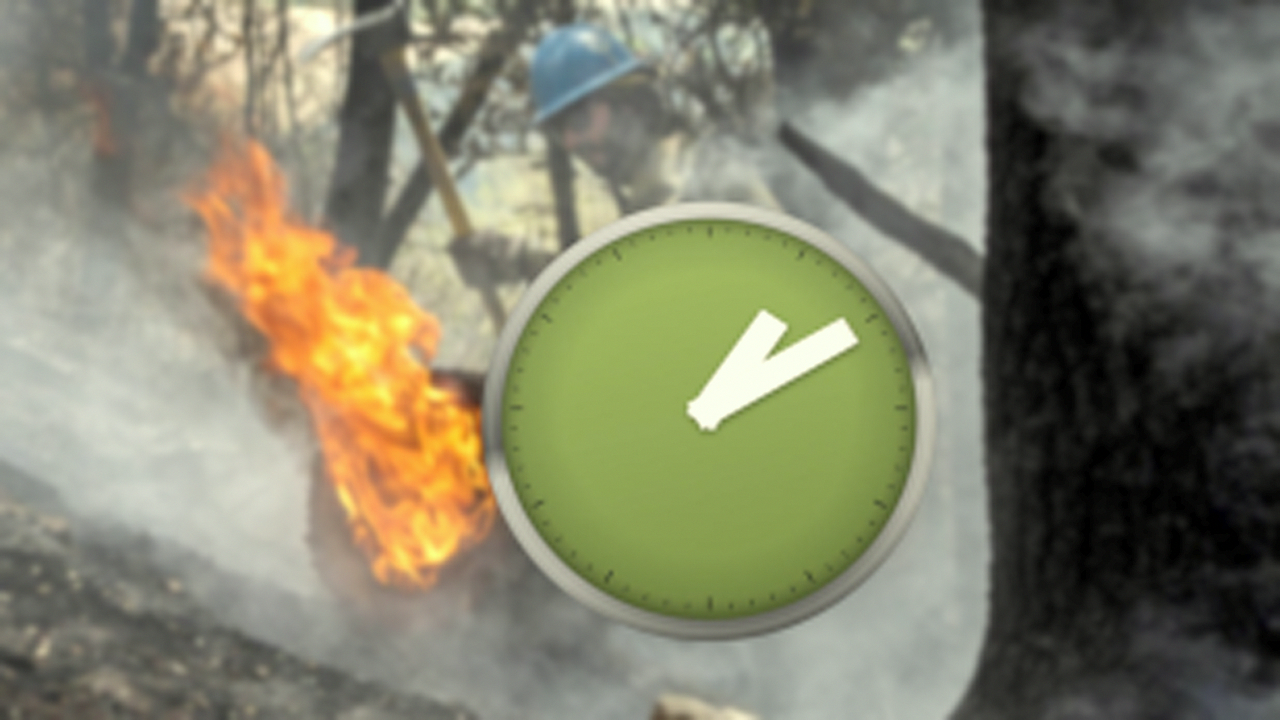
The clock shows h=1 m=10
